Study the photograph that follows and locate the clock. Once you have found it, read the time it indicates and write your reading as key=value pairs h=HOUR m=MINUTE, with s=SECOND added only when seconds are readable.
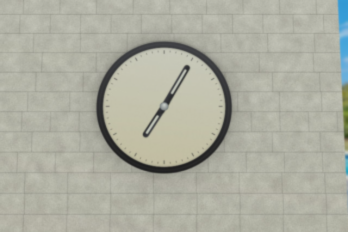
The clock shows h=7 m=5
